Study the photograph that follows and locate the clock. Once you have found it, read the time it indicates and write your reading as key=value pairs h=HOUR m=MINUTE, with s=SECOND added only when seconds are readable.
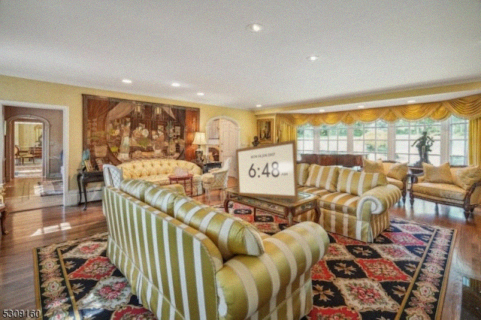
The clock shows h=6 m=48
